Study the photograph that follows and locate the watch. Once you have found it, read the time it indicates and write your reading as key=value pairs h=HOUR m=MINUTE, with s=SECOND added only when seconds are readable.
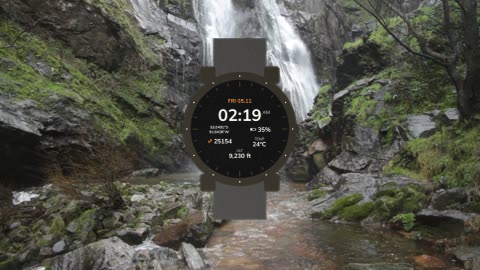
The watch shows h=2 m=19
